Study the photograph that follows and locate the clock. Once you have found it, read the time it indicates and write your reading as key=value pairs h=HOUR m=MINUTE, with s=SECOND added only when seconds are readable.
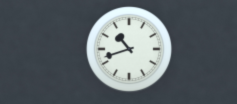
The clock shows h=10 m=42
